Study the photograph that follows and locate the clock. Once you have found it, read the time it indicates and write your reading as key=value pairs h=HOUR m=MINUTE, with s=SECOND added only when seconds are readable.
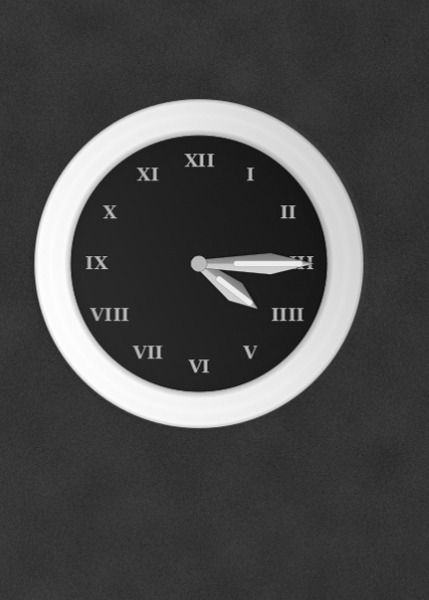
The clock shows h=4 m=15
